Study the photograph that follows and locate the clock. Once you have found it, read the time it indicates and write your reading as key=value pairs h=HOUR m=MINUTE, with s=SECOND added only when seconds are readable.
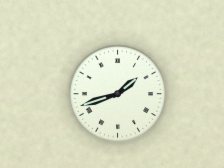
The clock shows h=1 m=42
